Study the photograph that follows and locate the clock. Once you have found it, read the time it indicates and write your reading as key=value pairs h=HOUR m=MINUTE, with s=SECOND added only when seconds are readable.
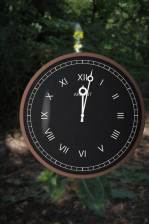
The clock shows h=12 m=2
